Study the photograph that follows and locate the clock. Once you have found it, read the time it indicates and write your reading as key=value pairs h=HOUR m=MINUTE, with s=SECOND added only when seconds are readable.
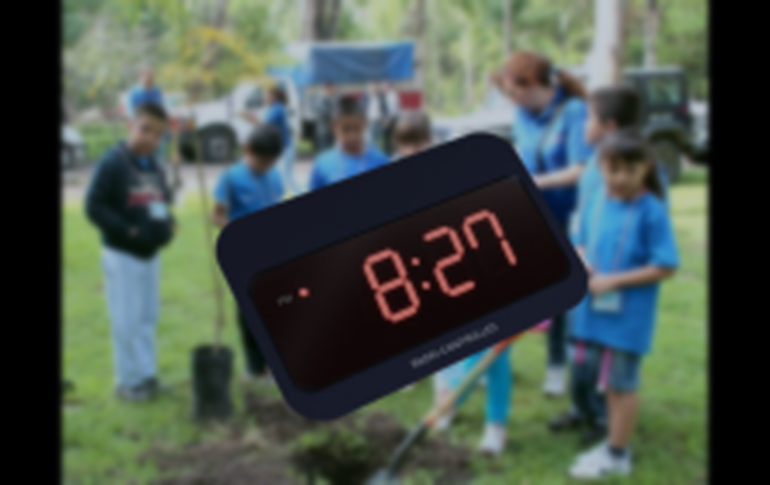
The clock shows h=8 m=27
